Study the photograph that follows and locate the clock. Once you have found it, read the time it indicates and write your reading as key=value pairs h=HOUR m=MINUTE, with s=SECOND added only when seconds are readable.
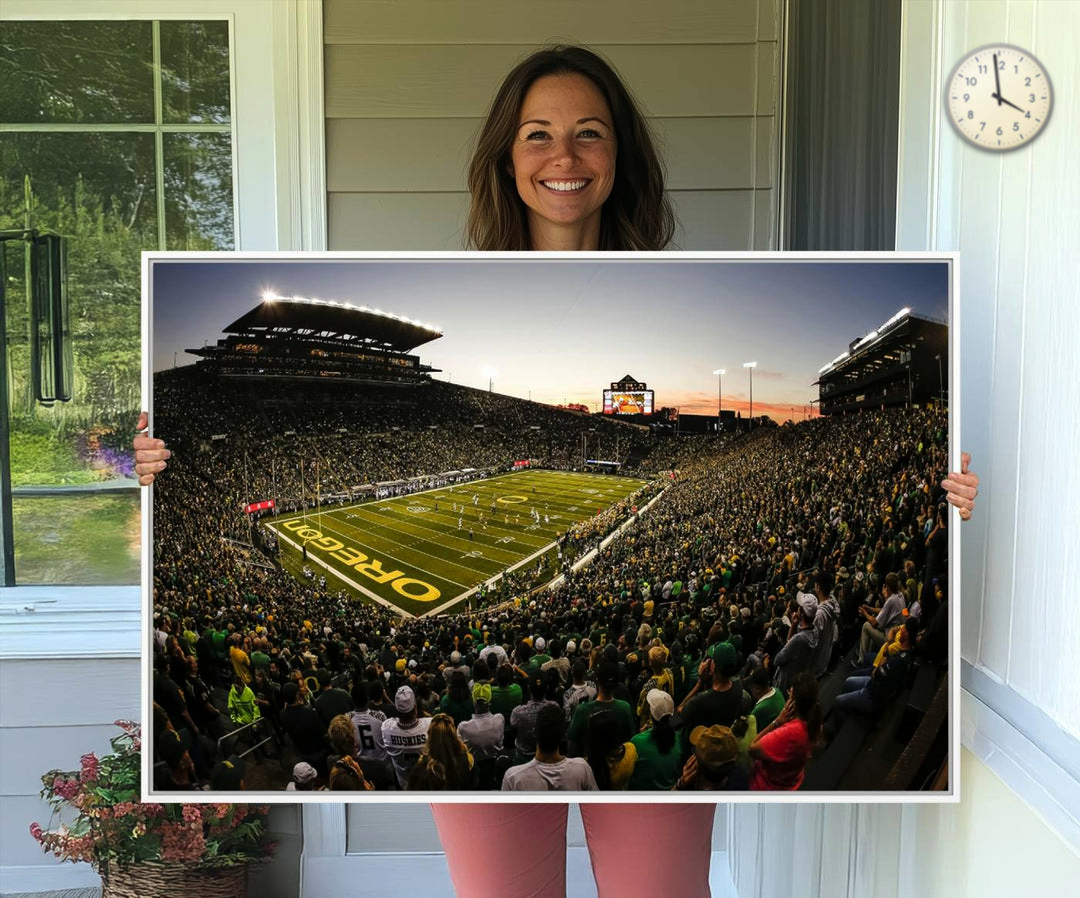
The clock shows h=3 m=59
